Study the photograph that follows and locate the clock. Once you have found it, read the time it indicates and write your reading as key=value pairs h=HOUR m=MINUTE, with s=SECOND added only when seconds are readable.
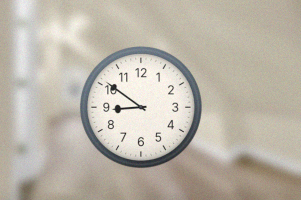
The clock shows h=8 m=51
